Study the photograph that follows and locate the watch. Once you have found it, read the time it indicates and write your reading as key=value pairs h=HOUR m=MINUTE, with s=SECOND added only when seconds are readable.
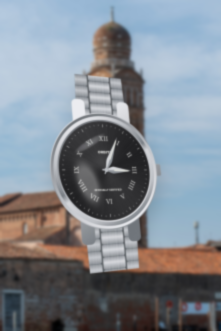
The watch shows h=3 m=4
